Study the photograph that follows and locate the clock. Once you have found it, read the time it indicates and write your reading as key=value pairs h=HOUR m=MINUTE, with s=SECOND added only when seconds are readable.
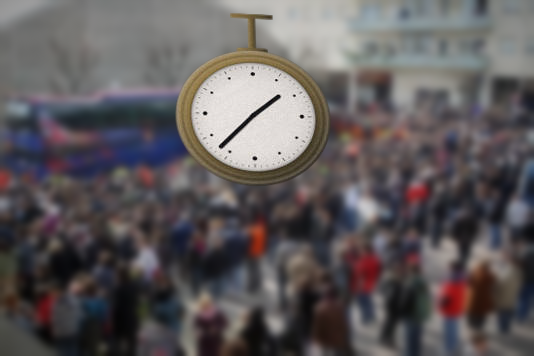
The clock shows h=1 m=37
